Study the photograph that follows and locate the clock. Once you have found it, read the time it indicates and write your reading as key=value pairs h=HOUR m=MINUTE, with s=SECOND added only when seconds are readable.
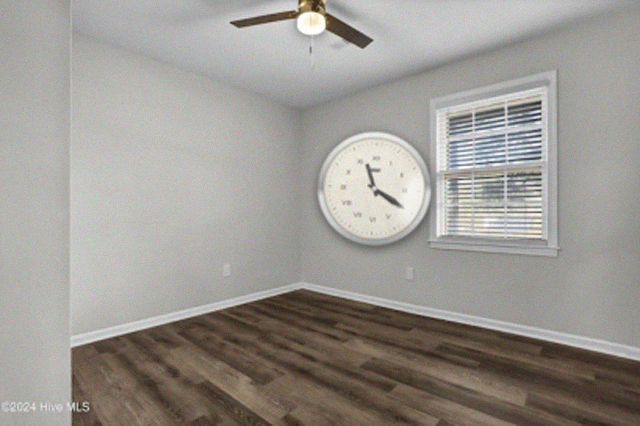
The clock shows h=11 m=20
